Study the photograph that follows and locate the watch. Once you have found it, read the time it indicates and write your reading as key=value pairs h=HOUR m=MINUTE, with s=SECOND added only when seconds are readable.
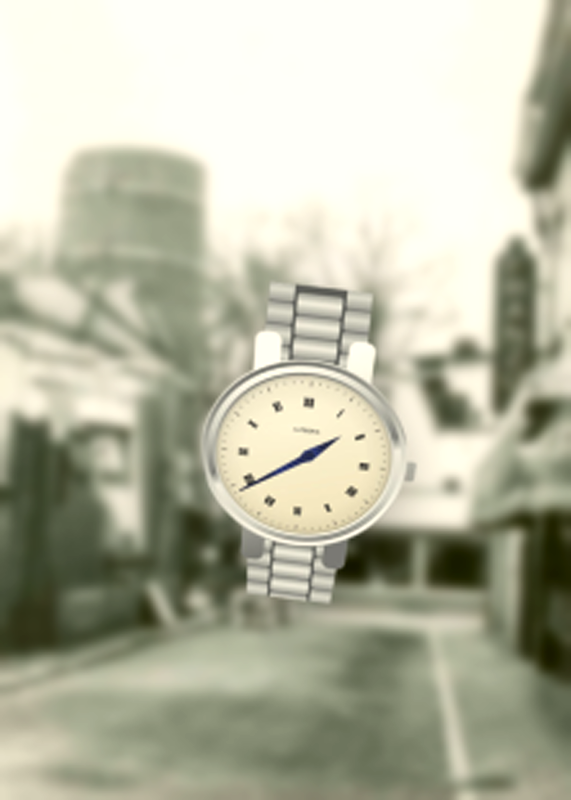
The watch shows h=1 m=39
